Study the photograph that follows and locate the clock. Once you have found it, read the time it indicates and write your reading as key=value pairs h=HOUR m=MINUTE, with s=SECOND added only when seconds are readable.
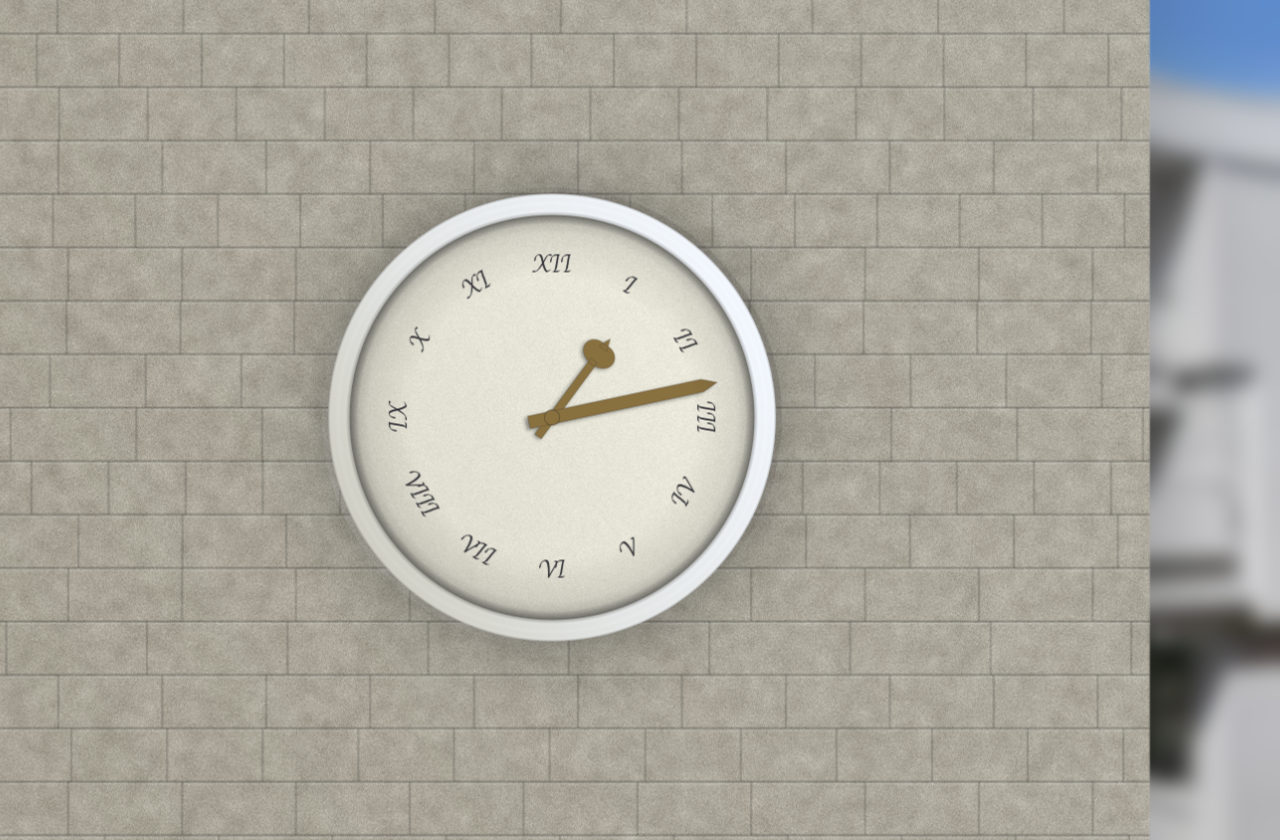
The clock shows h=1 m=13
